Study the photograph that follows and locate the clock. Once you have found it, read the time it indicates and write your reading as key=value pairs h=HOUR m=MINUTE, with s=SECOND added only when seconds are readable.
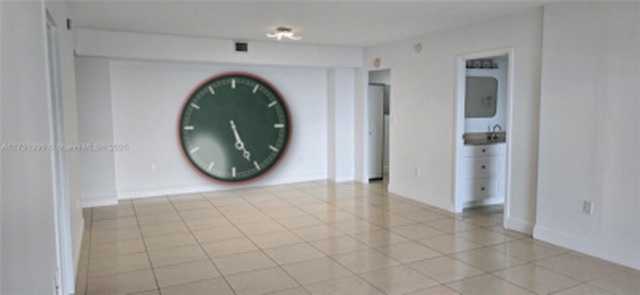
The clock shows h=5 m=26
